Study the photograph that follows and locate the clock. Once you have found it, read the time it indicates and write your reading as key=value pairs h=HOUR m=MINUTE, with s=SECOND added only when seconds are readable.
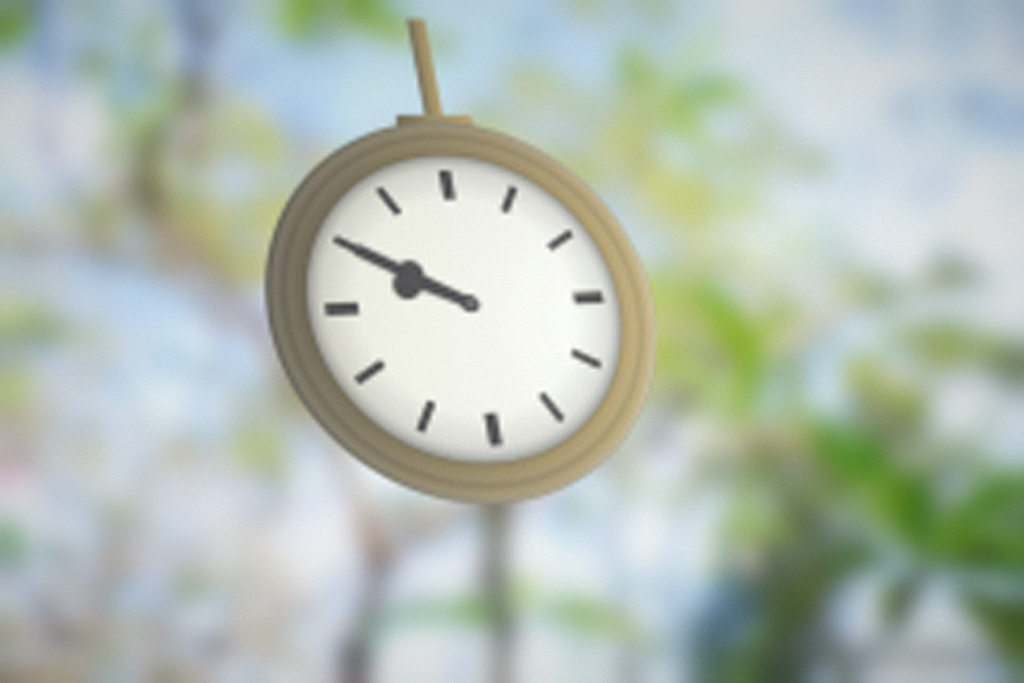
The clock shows h=9 m=50
